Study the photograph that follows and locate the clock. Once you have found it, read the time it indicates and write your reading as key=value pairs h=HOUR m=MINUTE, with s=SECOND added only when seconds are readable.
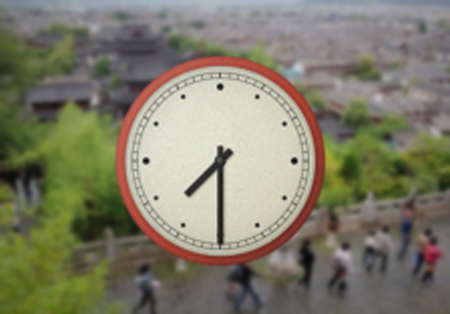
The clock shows h=7 m=30
